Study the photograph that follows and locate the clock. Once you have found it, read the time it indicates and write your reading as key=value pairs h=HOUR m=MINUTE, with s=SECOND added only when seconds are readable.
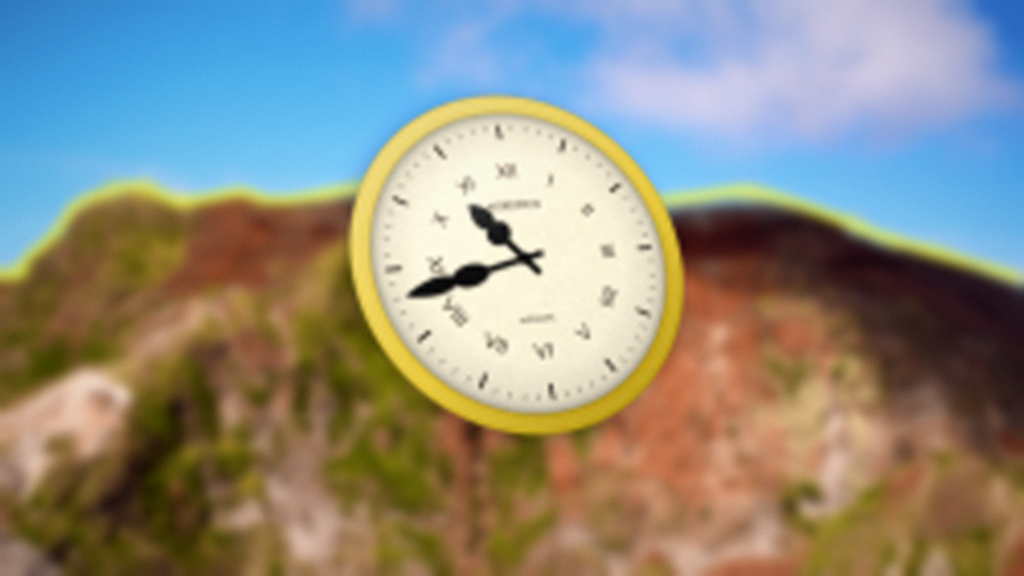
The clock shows h=10 m=43
